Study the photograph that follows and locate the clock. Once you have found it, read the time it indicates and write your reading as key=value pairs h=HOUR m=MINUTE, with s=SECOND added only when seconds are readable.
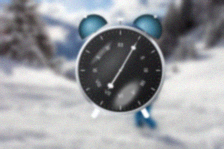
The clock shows h=7 m=5
